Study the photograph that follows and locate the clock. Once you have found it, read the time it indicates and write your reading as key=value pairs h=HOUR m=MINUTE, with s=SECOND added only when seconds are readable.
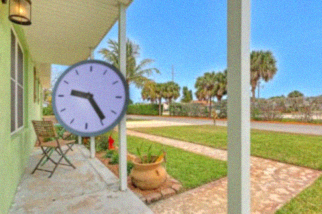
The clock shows h=9 m=24
